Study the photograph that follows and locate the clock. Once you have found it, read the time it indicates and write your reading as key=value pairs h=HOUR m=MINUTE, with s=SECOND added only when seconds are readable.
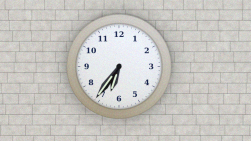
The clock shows h=6 m=36
